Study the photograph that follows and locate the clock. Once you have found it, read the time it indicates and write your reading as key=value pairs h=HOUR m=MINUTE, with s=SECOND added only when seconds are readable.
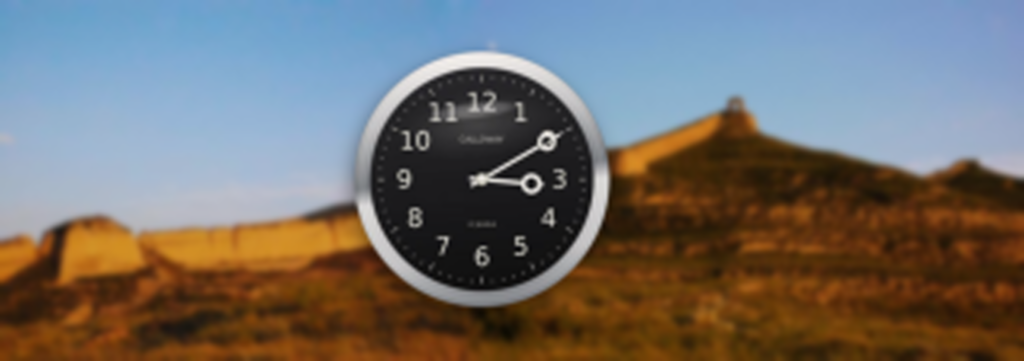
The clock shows h=3 m=10
